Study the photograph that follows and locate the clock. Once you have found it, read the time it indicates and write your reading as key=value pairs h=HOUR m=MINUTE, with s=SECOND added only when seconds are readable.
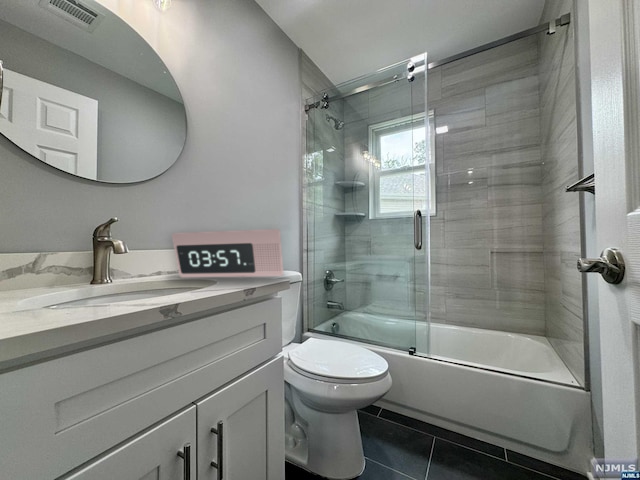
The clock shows h=3 m=57
